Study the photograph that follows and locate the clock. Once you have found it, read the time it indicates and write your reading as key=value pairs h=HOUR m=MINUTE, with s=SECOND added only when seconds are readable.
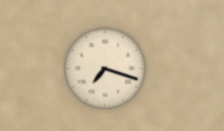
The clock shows h=7 m=18
